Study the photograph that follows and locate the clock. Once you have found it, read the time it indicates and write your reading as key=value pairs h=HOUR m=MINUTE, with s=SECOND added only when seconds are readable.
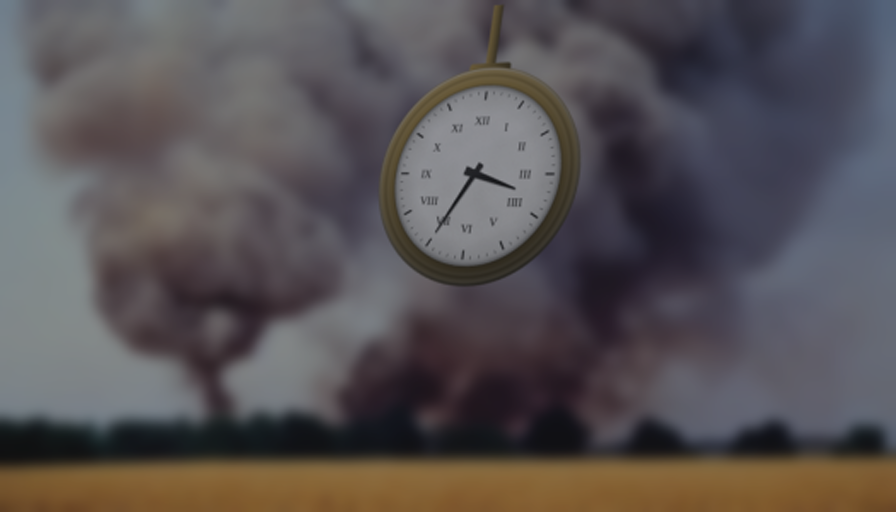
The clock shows h=3 m=35
